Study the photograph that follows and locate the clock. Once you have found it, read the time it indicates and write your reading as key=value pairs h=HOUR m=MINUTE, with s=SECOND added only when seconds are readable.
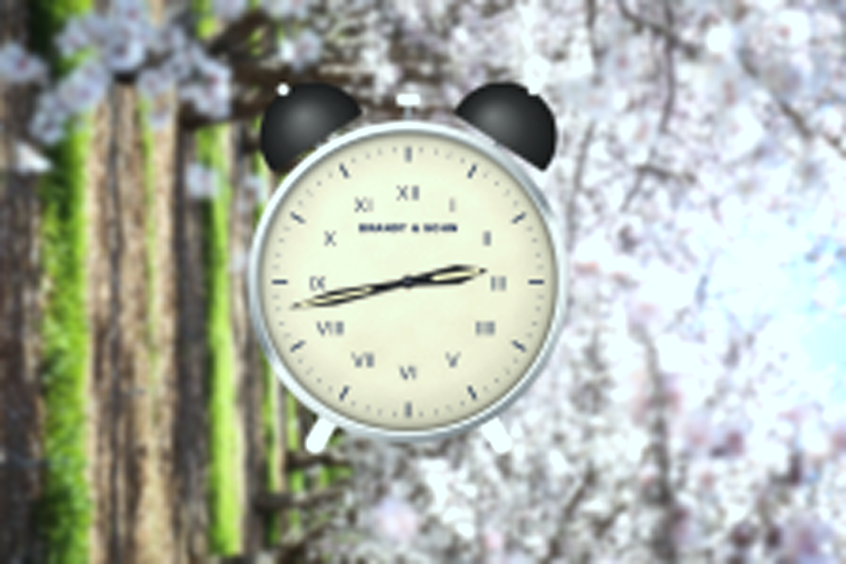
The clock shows h=2 m=43
